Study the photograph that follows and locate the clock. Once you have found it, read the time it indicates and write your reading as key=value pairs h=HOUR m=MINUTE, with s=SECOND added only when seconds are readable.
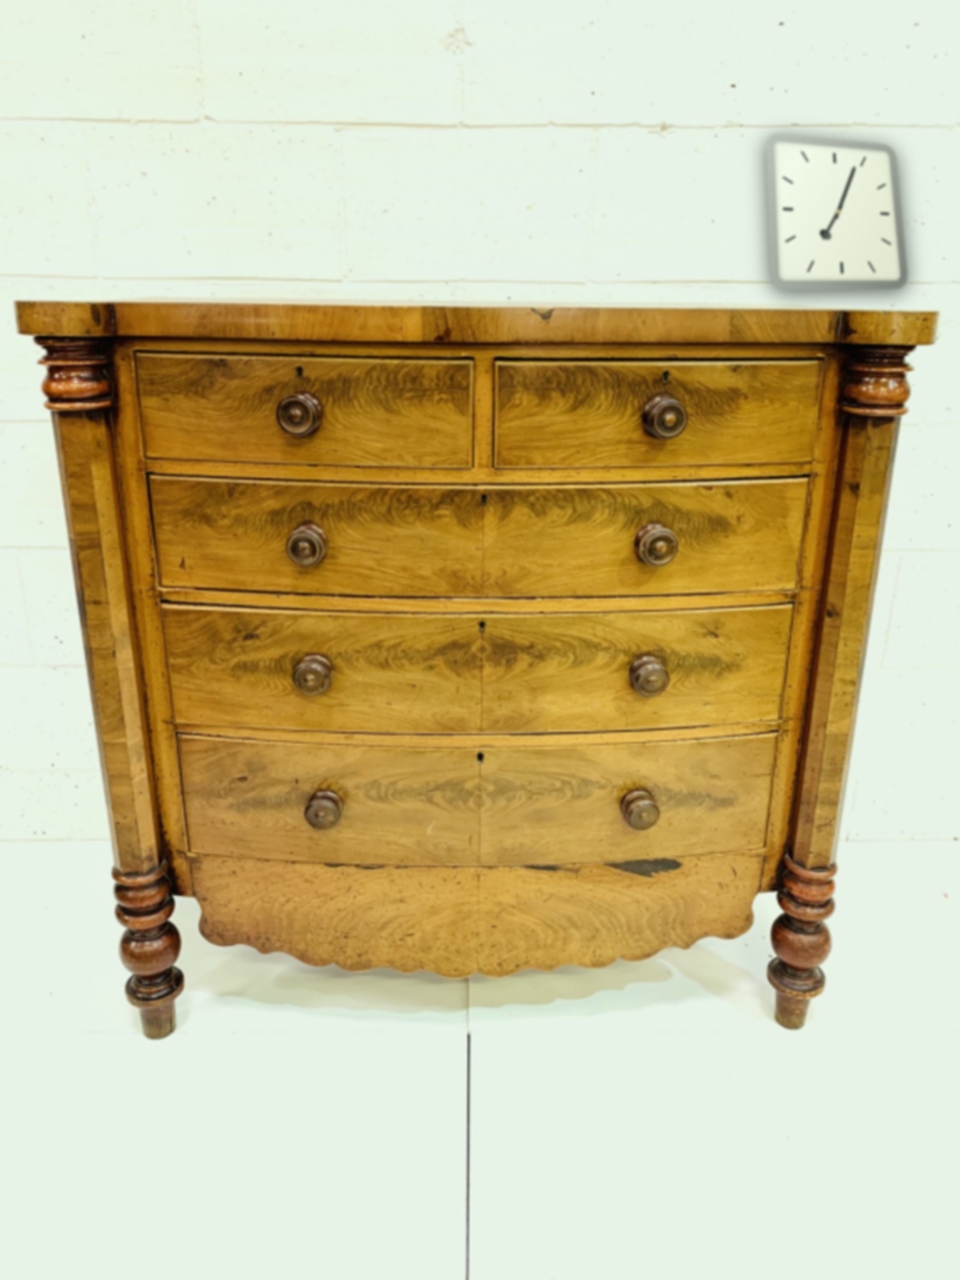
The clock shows h=7 m=4
